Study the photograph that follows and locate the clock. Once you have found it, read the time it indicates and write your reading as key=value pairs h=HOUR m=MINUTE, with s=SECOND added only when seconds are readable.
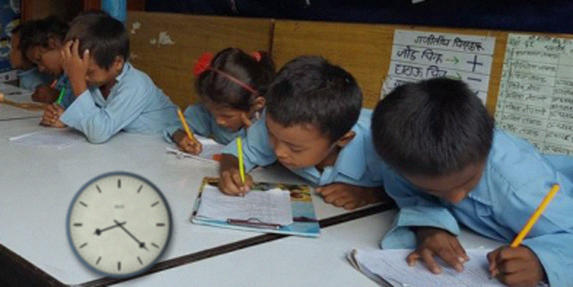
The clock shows h=8 m=22
